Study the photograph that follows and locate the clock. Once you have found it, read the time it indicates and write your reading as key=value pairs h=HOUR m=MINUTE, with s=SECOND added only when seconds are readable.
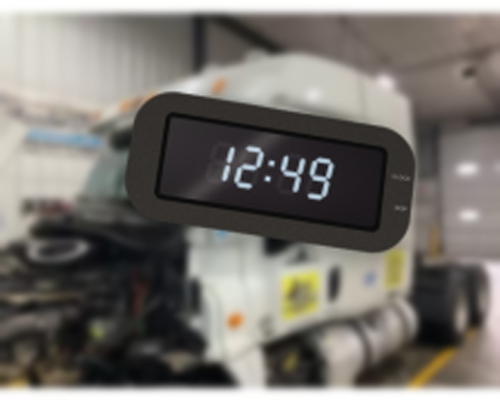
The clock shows h=12 m=49
